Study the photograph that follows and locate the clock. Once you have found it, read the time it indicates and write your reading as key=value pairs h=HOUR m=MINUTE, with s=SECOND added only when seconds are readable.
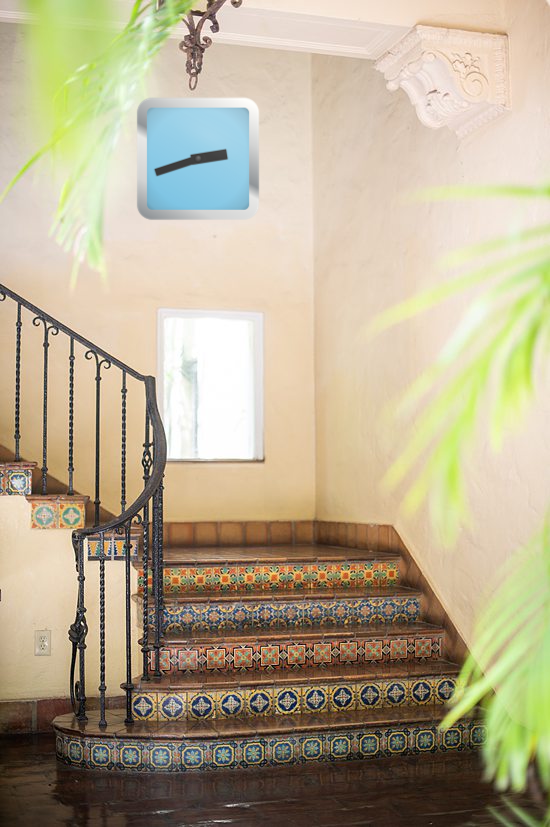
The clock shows h=2 m=42
